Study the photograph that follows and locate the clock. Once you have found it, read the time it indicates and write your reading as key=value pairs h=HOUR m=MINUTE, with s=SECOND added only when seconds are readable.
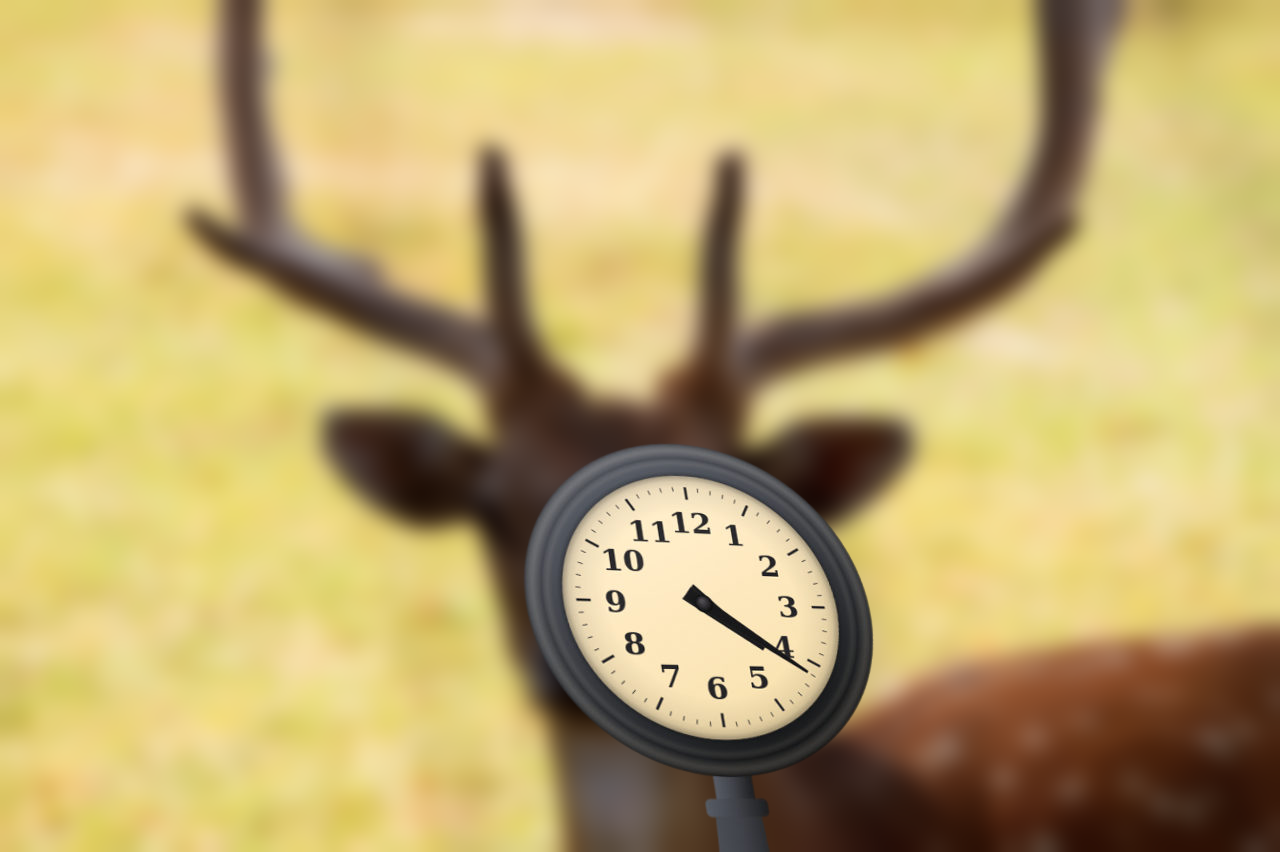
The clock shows h=4 m=21
